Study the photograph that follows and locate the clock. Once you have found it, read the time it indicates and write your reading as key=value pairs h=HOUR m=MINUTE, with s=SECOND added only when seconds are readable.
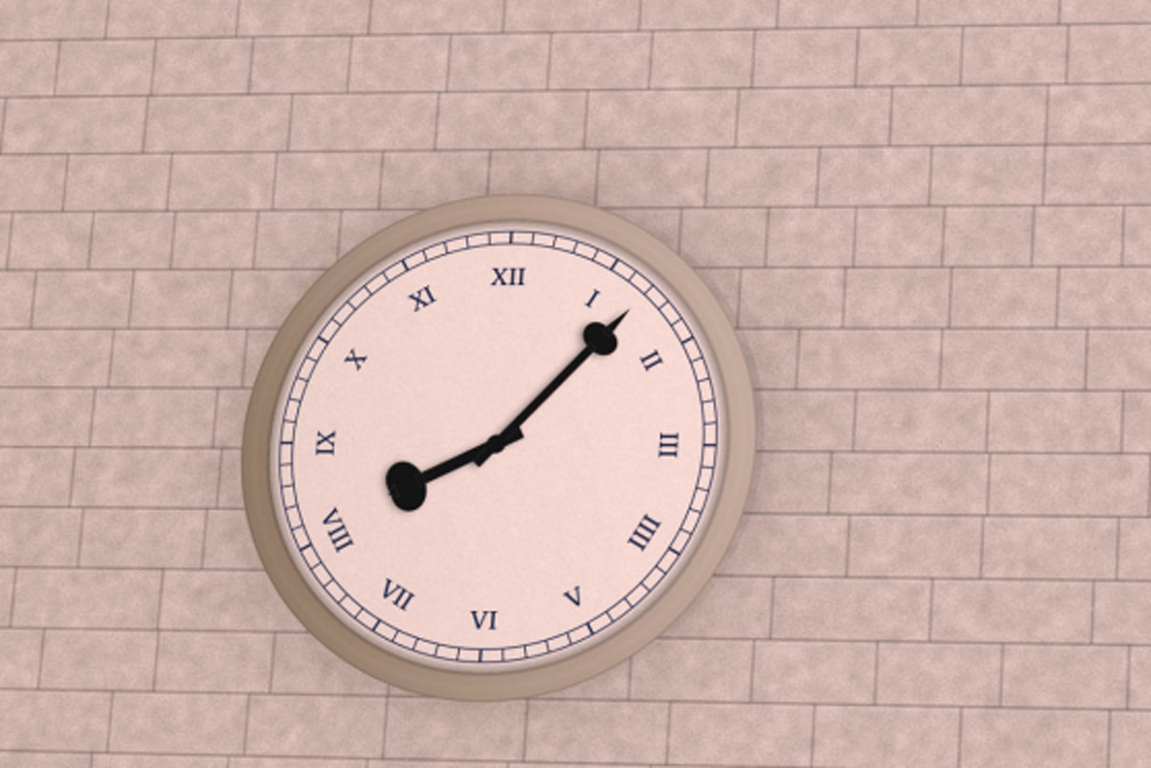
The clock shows h=8 m=7
